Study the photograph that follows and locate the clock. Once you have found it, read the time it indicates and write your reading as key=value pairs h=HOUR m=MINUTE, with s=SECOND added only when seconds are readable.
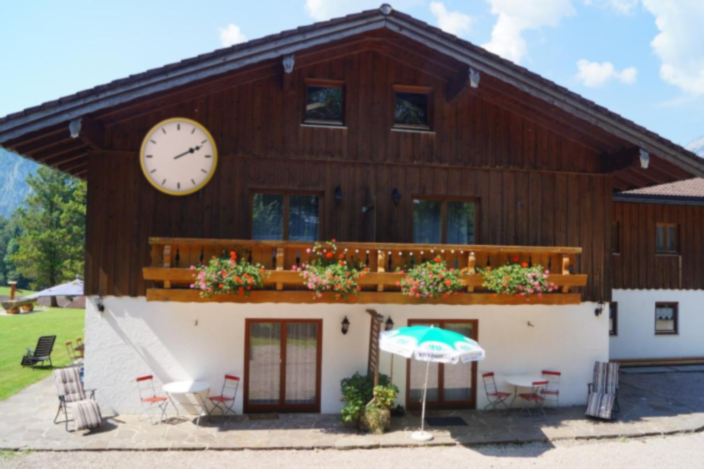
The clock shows h=2 m=11
